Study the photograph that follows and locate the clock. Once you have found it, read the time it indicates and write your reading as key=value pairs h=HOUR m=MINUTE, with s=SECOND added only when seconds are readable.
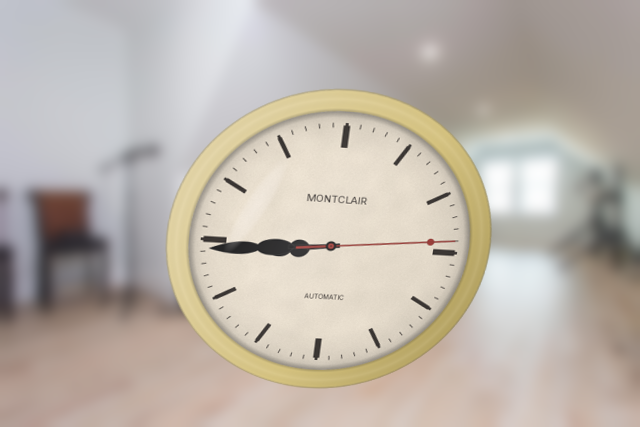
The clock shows h=8 m=44 s=14
